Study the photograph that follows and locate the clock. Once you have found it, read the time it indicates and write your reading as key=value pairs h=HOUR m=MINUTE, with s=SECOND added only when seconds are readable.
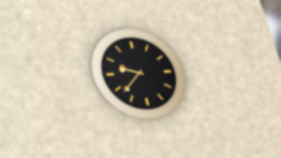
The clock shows h=9 m=38
